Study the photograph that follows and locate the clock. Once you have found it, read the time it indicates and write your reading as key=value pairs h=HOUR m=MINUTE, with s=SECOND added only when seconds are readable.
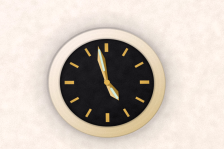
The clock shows h=4 m=58
